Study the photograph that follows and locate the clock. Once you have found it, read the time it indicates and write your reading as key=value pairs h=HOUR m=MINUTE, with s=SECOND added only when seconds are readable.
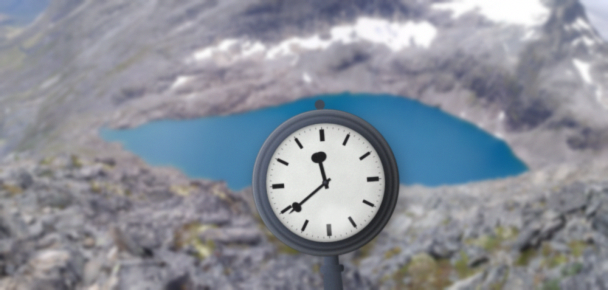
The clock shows h=11 m=39
